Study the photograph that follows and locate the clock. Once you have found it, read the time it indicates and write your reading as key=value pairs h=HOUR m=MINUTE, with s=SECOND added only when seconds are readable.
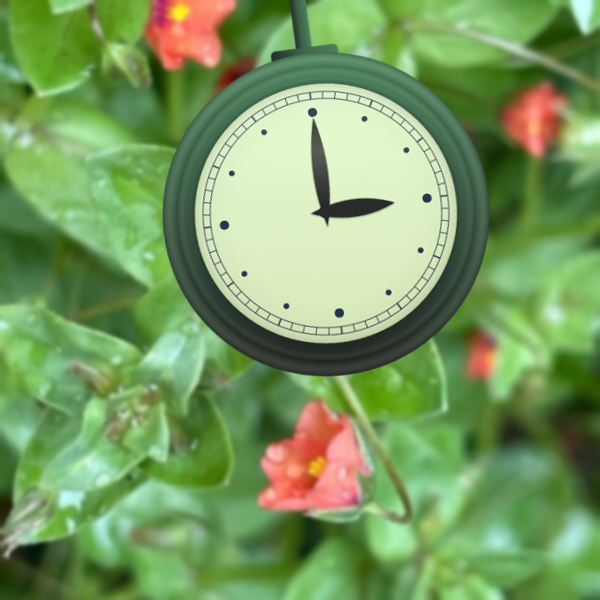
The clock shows h=3 m=0
